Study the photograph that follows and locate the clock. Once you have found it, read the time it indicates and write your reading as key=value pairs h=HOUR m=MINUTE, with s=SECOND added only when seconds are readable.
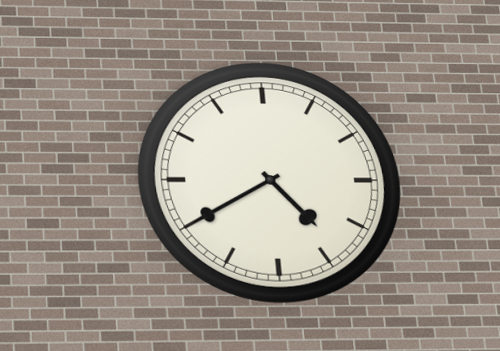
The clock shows h=4 m=40
